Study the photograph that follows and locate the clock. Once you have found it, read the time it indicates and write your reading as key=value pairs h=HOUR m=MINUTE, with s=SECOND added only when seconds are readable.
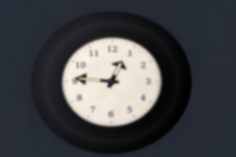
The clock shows h=12 m=46
